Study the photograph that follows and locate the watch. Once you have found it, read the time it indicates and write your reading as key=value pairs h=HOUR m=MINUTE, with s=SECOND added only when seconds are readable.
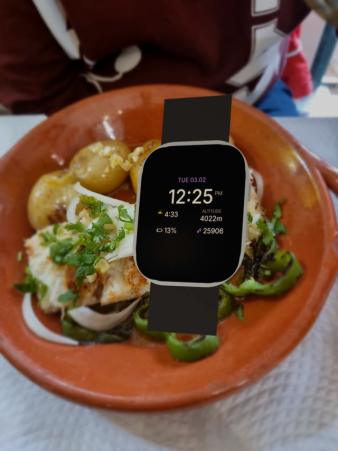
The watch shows h=12 m=25
